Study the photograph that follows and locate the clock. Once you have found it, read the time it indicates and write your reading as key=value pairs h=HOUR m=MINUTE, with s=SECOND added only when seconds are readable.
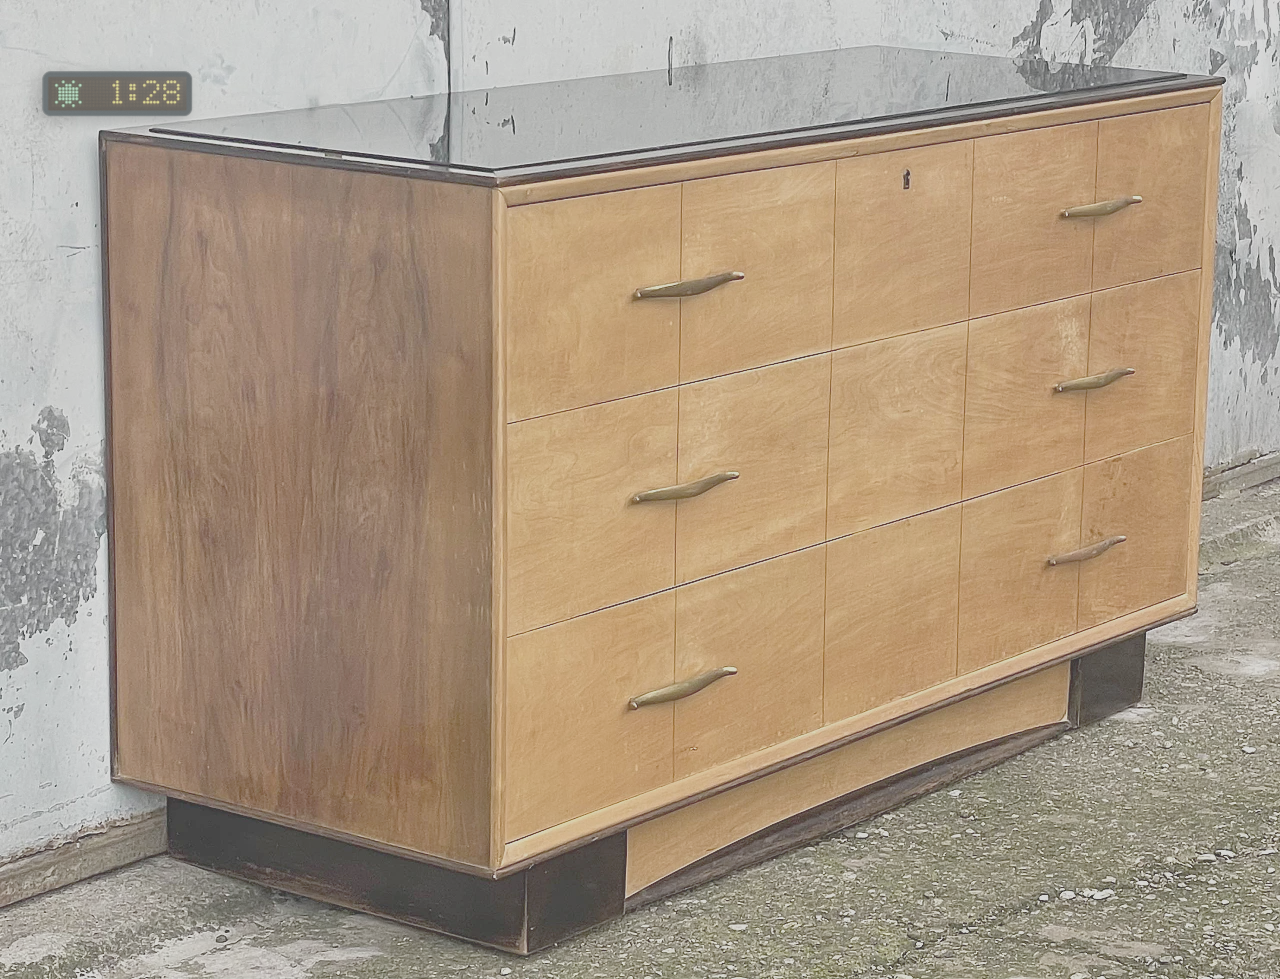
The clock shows h=1 m=28
